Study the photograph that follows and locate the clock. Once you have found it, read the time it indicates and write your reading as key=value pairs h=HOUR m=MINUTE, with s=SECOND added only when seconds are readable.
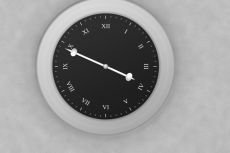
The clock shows h=3 m=49
